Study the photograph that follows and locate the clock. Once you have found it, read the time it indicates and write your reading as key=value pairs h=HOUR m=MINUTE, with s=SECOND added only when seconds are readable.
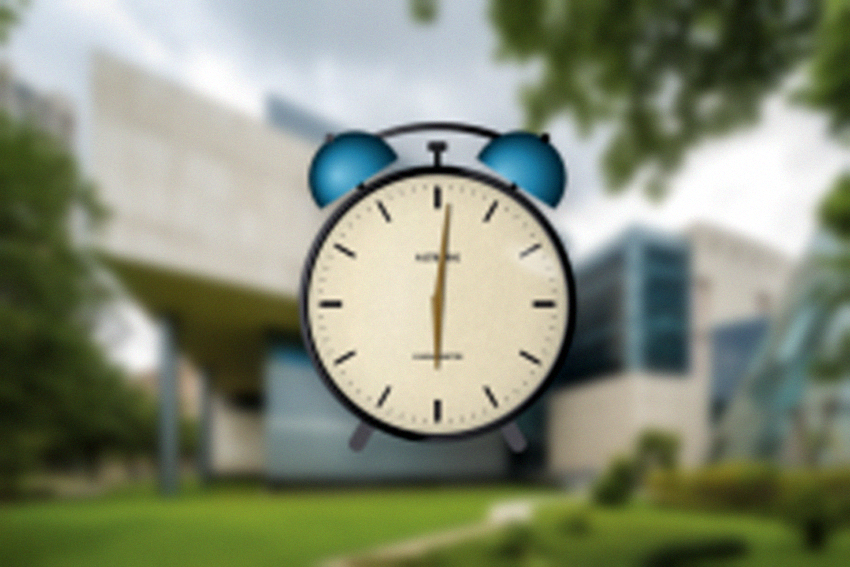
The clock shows h=6 m=1
